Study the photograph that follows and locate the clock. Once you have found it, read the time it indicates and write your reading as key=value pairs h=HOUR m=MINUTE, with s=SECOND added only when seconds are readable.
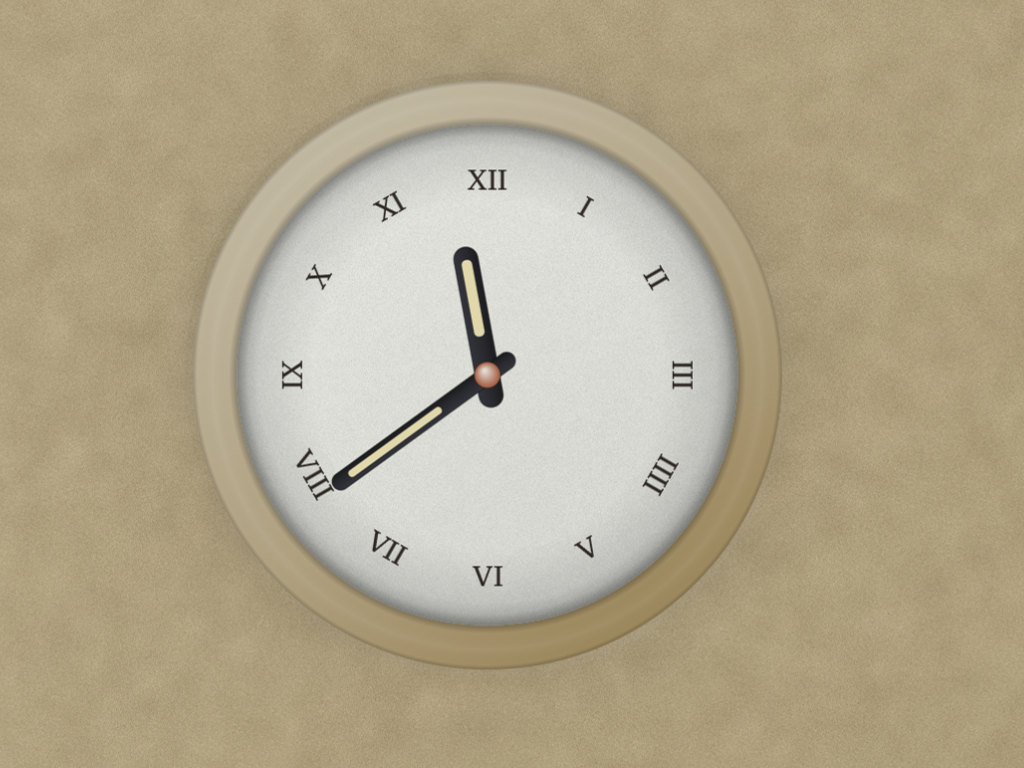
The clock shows h=11 m=39
